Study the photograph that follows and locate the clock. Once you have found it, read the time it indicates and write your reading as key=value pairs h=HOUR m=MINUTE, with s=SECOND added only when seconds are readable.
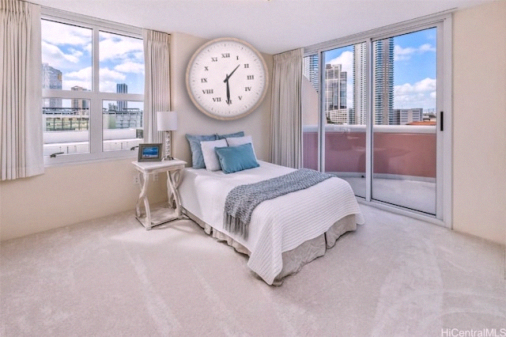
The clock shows h=1 m=30
